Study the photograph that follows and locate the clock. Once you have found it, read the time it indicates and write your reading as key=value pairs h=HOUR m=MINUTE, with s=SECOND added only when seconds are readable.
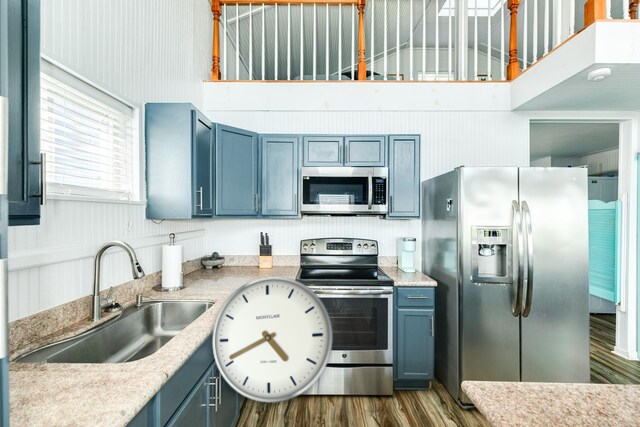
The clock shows h=4 m=41
